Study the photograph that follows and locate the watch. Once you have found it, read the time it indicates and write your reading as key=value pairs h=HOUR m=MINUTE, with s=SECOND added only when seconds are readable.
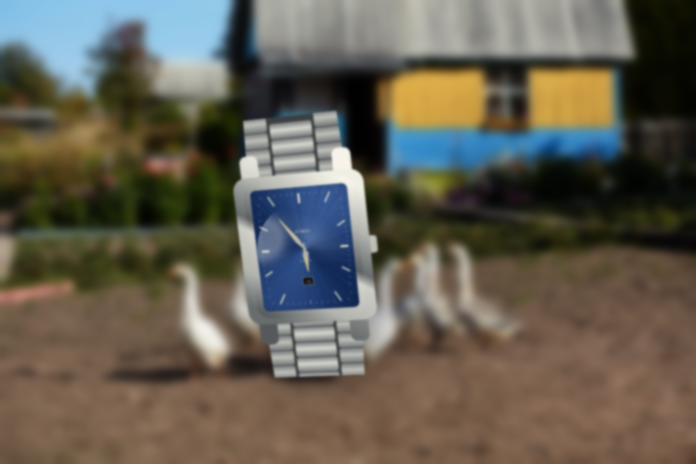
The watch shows h=5 m=54
